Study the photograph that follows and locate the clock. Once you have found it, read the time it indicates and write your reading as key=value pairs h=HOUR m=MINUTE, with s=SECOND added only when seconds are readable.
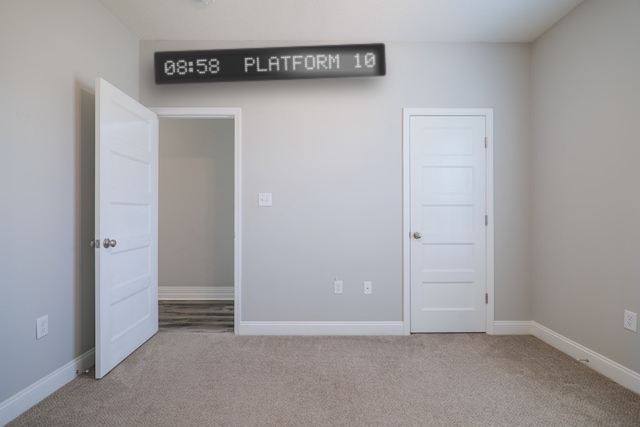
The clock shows h=8 m=58
